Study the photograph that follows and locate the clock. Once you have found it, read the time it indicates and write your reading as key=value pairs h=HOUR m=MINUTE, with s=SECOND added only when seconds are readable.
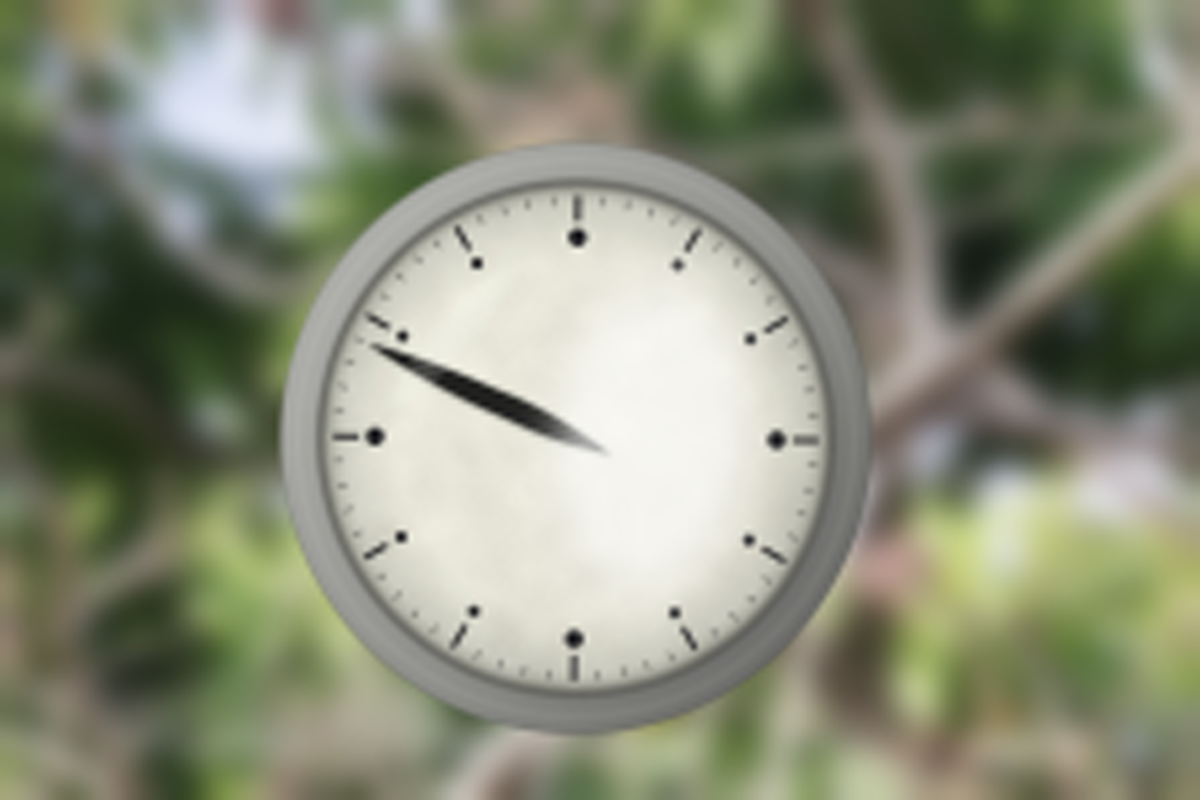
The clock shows h=9 m=49
